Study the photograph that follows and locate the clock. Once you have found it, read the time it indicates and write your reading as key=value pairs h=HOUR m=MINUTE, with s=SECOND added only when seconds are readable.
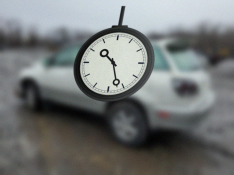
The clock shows h=10 m=27
